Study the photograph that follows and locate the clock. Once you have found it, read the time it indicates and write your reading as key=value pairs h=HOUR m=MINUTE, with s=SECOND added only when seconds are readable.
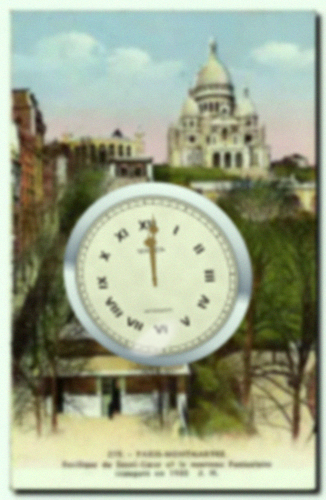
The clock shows h=12 m=1
